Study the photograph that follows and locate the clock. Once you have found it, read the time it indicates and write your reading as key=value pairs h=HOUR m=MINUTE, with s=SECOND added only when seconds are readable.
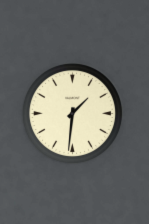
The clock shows h=1 m=31
